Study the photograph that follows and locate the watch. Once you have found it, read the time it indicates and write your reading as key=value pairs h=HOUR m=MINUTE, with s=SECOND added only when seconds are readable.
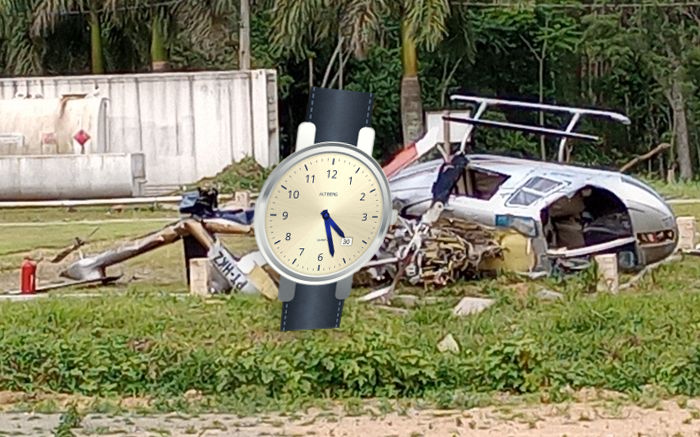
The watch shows h=4 m=27
